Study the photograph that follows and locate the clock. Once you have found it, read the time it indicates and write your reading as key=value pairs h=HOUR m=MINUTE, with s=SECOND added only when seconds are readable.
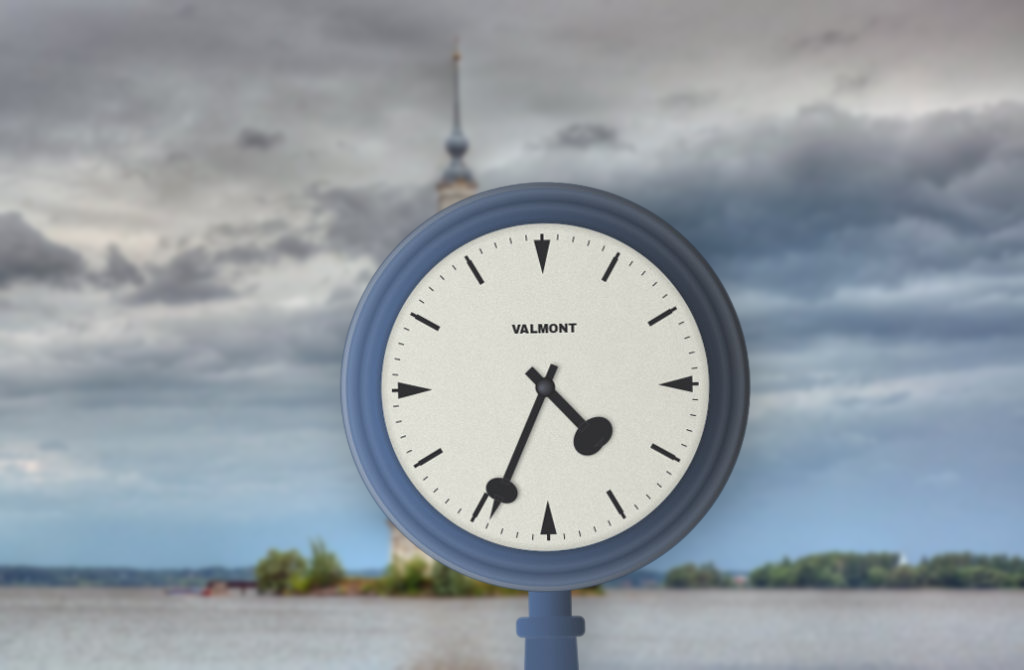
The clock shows h=4 m=34
